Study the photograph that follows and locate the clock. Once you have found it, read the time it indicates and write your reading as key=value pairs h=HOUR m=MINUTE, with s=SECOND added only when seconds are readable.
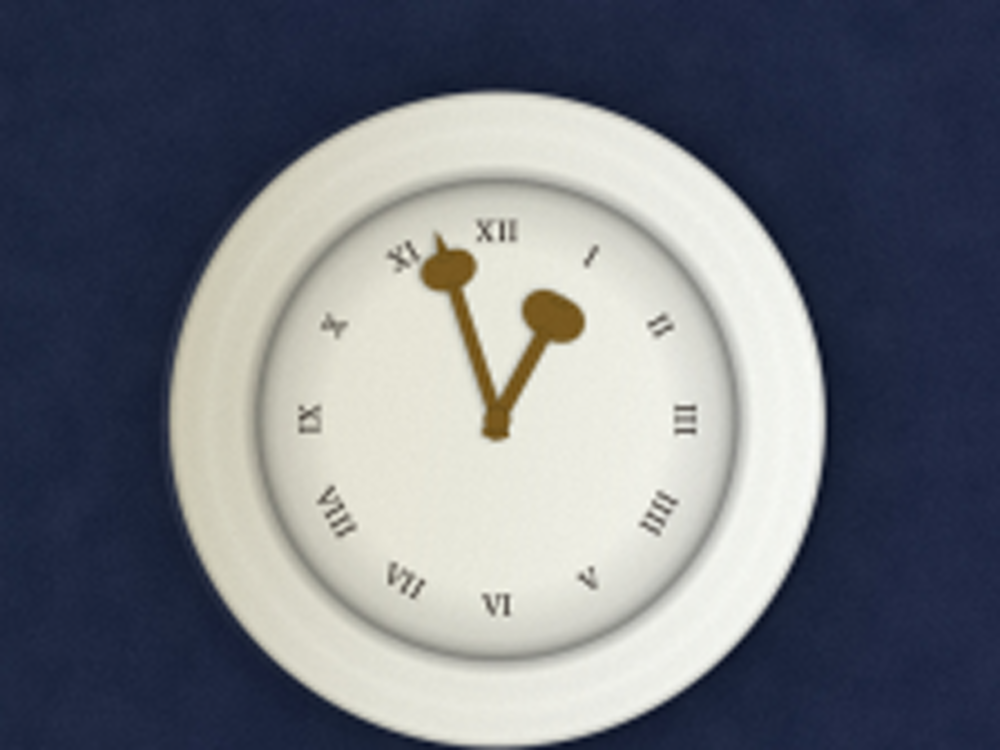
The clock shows h=12 m=57
